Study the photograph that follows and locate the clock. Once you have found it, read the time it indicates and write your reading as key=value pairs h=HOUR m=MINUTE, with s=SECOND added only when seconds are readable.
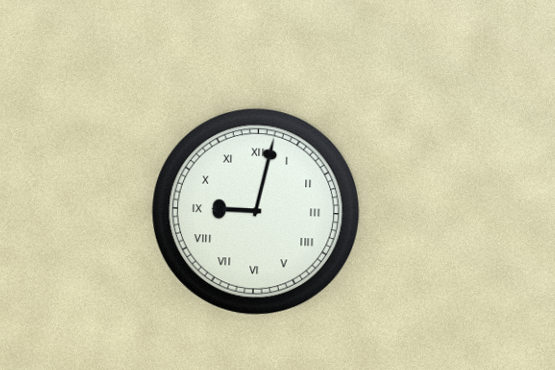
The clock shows h=9 m=2
